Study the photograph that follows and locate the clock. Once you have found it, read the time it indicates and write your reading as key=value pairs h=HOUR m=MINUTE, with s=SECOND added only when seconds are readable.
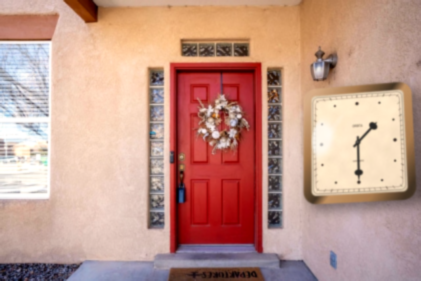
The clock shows h=1 m=30
